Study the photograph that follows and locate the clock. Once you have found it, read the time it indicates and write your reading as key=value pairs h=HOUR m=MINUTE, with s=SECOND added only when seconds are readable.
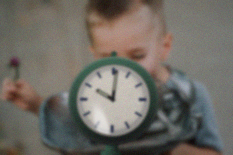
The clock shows h=10 m=1
